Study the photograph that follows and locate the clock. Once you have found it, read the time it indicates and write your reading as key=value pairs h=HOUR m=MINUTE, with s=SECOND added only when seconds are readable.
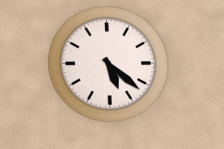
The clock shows h=5 m=22
